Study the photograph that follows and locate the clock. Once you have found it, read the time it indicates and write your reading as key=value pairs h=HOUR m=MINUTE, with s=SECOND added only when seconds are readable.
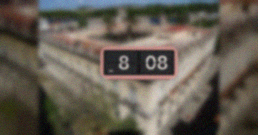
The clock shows h=8 m=8
